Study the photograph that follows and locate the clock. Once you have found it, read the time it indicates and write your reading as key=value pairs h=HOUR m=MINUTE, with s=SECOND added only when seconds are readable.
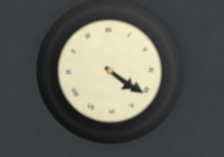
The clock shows h=4 m=21
